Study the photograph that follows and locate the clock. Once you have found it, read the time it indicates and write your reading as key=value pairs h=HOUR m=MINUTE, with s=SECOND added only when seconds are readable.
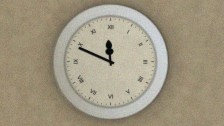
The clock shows h=11 m=49
